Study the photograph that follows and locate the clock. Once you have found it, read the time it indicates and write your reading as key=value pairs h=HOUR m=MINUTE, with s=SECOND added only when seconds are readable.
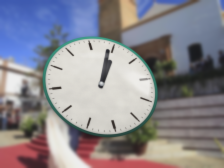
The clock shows h=1 m=4
